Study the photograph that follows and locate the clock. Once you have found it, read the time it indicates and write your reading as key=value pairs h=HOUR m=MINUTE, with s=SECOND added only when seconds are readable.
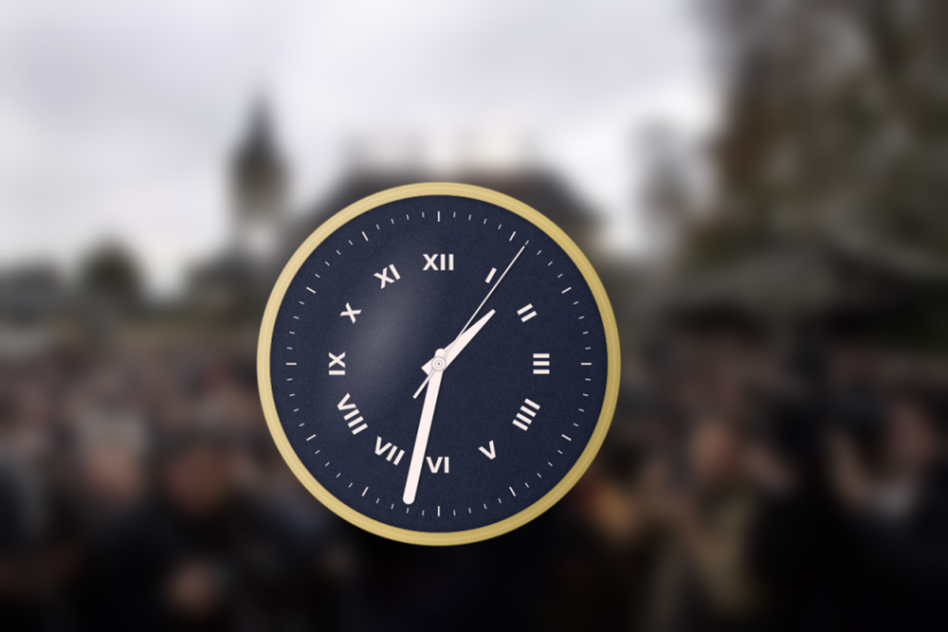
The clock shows h=1 m=32 s=6
